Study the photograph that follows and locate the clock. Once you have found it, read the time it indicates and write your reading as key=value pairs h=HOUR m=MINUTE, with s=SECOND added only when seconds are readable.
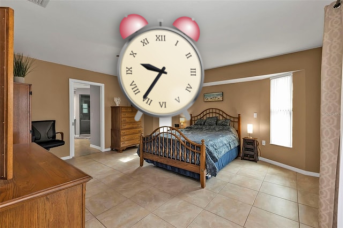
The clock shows h=9 m=36
